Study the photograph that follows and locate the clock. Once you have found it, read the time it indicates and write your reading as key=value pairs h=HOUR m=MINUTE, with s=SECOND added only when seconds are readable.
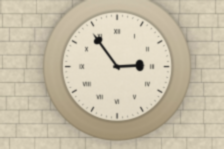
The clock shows h=2 m=54
